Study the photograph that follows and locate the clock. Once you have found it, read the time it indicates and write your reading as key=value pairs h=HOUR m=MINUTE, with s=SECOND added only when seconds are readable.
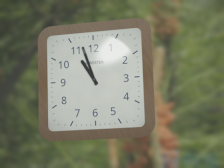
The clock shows h=10 m=57
